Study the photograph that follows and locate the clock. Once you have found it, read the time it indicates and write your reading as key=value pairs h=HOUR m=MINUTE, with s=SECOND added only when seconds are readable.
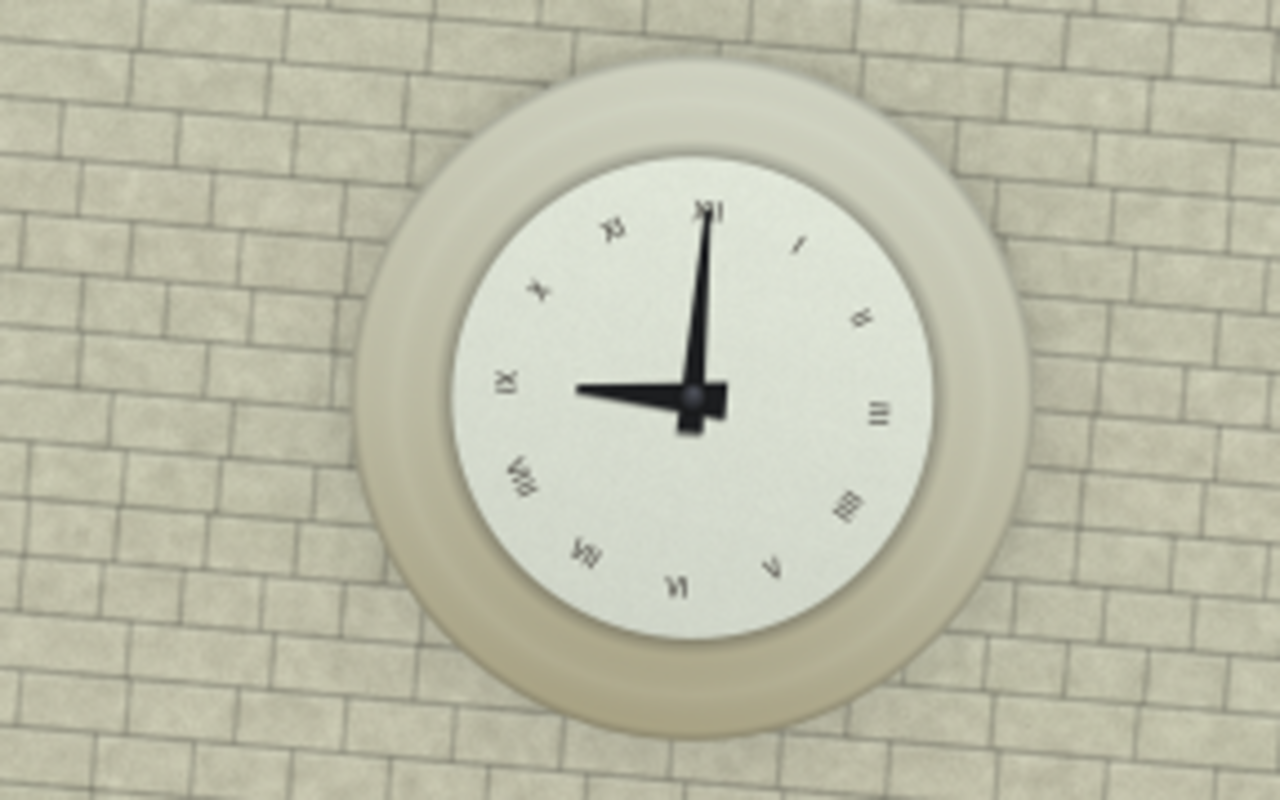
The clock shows h=9 m=0
